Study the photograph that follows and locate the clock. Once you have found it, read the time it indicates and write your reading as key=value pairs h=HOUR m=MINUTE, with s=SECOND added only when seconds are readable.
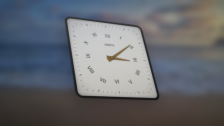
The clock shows h=3 m=9
